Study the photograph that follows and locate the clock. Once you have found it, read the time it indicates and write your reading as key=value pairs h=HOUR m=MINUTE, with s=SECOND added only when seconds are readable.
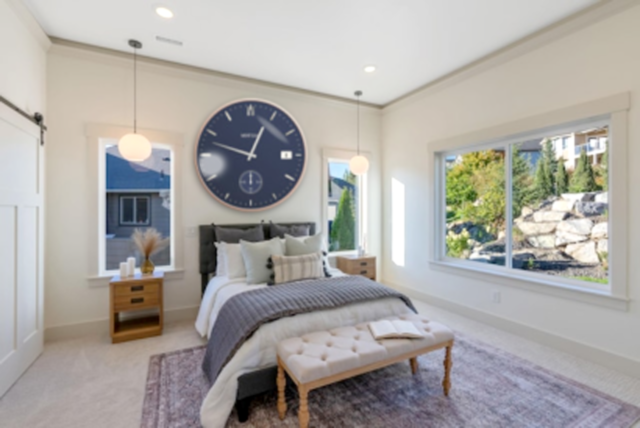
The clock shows h=12 m=48
